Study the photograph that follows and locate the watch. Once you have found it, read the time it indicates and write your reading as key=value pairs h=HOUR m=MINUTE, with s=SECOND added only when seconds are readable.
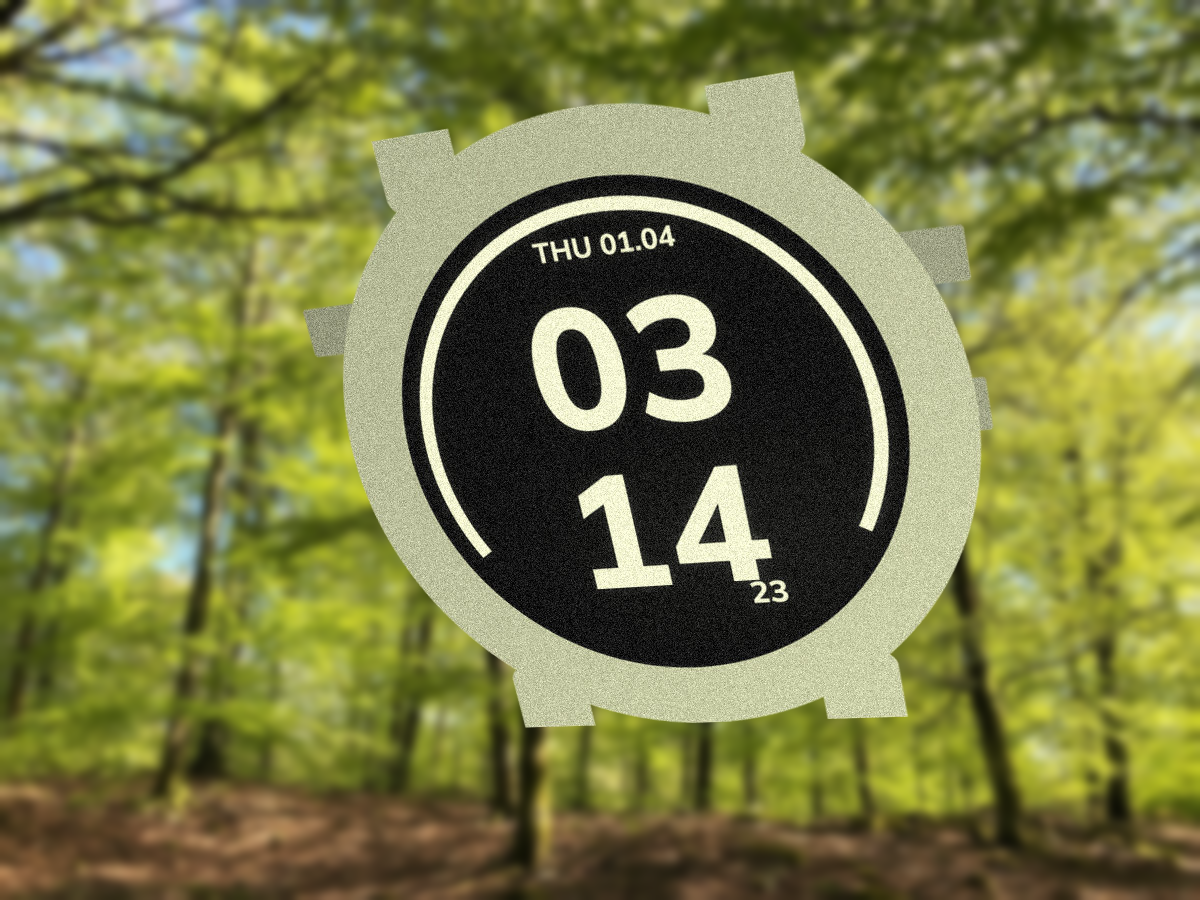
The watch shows h=3 m=14 s=23
